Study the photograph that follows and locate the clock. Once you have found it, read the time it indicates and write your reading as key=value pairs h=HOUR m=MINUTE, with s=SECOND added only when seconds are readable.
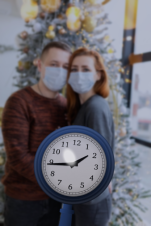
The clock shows h=1 m=44
